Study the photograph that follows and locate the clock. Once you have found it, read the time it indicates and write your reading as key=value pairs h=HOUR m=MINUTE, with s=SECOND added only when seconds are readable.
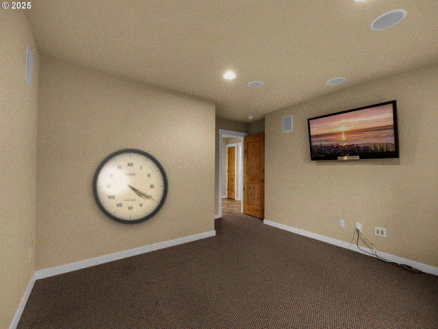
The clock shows h=4 m=20
